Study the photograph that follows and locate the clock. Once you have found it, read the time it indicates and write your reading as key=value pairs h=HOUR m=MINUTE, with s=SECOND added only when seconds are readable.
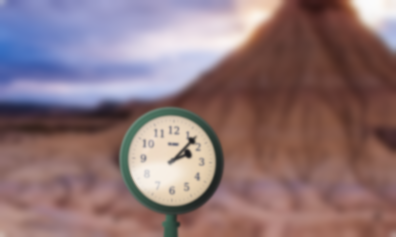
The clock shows h=2 m=7
